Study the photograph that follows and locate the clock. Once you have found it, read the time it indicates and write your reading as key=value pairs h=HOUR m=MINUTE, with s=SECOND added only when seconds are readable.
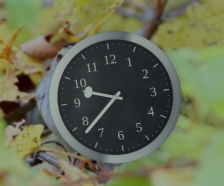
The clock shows h=9 m=38
